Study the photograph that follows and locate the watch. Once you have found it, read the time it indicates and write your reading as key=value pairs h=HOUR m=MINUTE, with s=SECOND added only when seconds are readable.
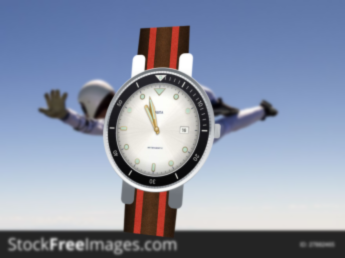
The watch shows h=10 m=57
